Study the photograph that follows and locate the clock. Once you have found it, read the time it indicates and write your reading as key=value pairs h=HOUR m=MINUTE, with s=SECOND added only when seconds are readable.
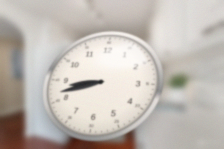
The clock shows h=8 m=42
